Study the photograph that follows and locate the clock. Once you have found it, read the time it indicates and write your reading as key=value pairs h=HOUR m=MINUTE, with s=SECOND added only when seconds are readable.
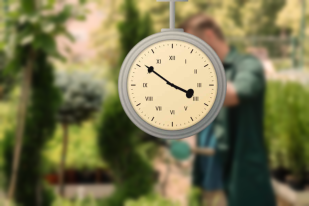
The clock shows h=3 m=51
